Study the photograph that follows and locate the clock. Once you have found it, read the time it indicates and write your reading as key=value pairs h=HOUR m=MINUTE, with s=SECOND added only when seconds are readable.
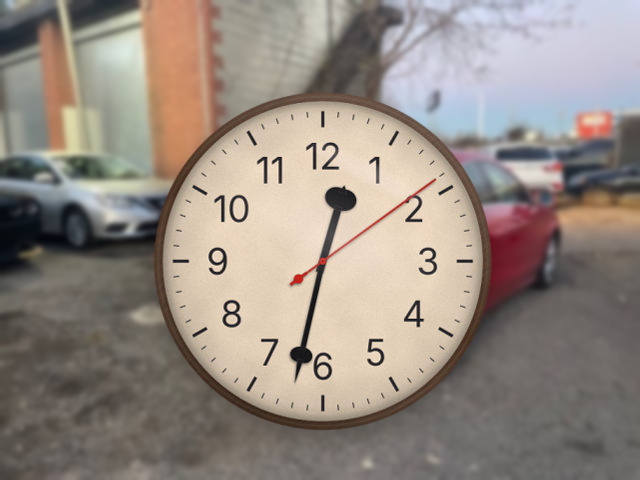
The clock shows h=12 m=32 s=9
